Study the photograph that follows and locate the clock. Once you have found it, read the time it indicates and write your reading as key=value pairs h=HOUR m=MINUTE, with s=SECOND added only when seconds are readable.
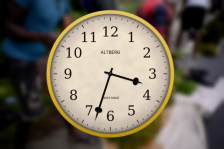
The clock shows h=3 m=33
